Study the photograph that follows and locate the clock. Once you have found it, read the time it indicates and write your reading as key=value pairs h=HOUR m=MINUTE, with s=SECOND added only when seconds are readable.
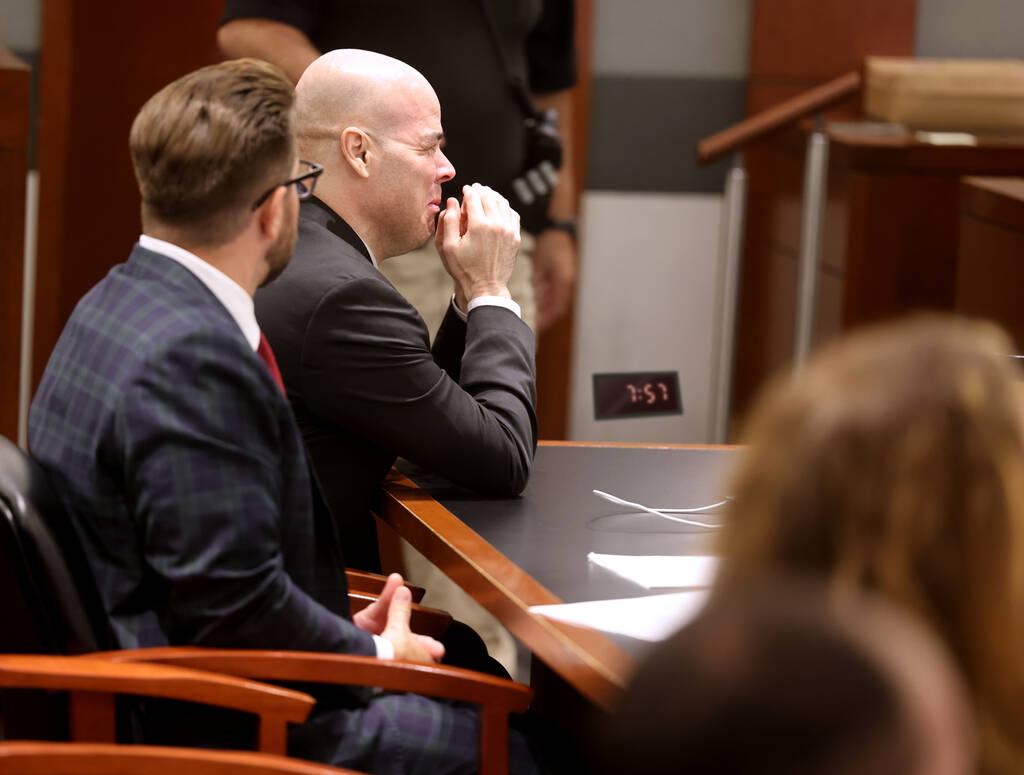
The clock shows h=7 m=57
